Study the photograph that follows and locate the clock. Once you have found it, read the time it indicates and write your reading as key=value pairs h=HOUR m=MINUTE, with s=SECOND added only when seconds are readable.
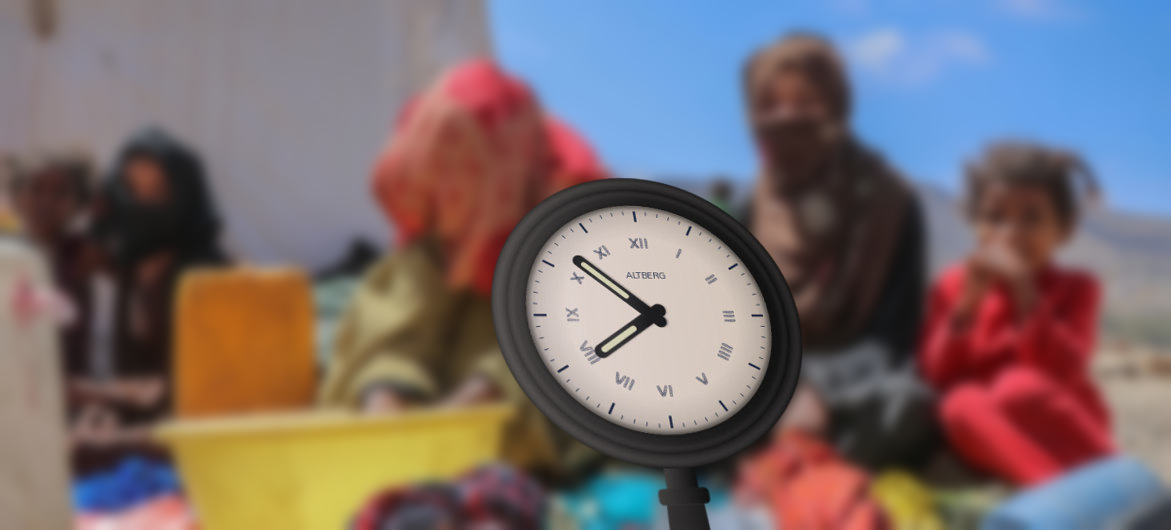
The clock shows h=7 m=52
